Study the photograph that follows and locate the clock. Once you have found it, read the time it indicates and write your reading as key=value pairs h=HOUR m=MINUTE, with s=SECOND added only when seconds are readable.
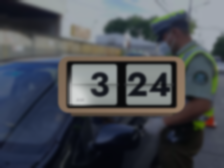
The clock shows h=3 m=24
